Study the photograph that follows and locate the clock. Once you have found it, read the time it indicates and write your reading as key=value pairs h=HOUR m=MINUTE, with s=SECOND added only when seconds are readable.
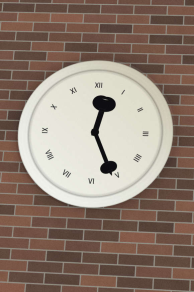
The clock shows h=12 m=26
